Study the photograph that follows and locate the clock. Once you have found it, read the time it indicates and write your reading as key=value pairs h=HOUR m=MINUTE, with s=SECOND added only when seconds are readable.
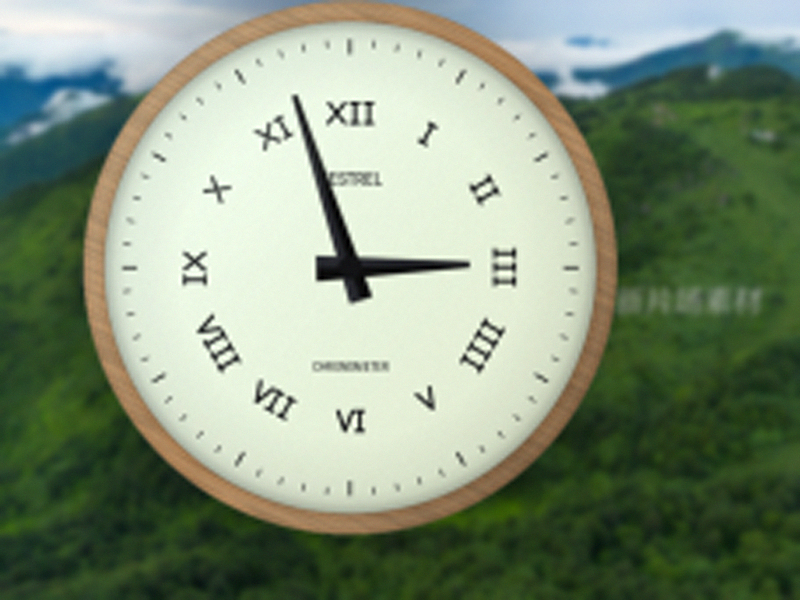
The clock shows h=2 m=57
